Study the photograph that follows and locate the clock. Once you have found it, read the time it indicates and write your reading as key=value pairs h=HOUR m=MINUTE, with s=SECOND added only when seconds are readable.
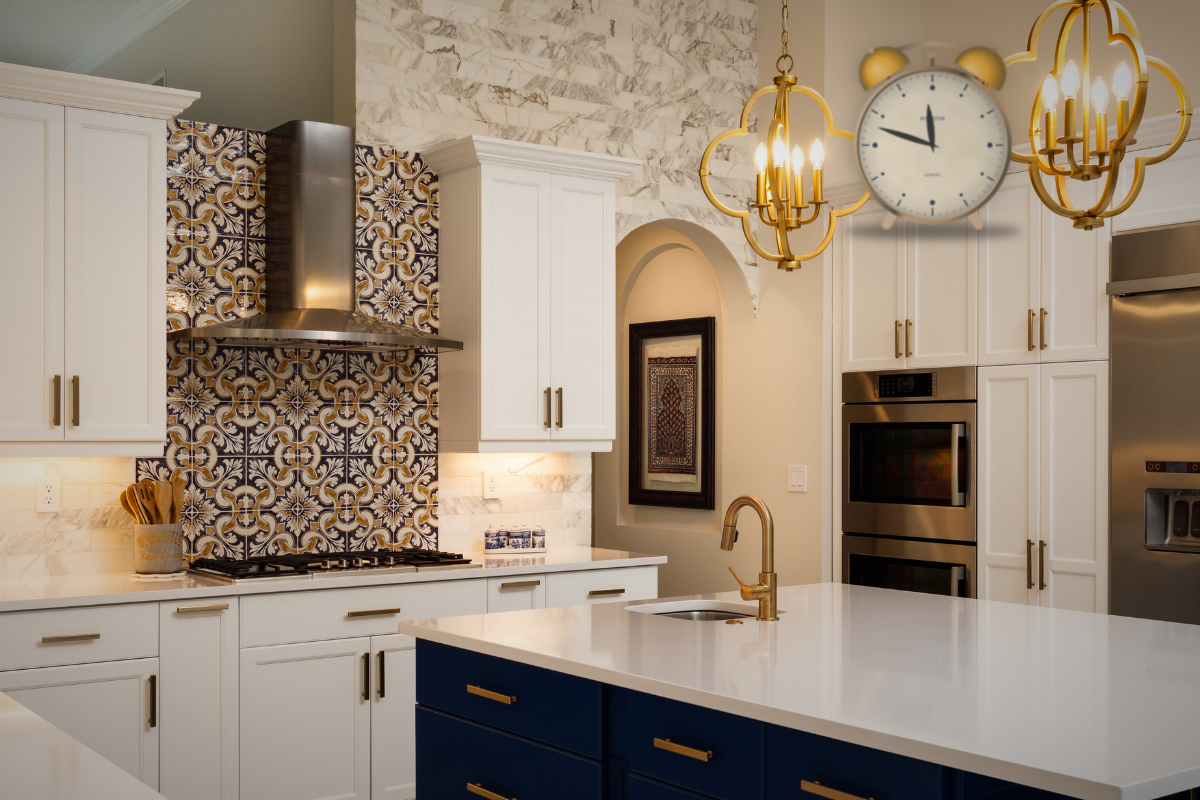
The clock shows h=11 m=48
